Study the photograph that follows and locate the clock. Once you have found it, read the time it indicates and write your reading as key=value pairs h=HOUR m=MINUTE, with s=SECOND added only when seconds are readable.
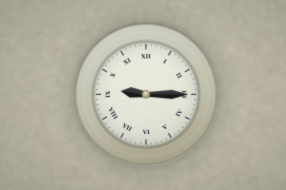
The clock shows h=9 m=15
